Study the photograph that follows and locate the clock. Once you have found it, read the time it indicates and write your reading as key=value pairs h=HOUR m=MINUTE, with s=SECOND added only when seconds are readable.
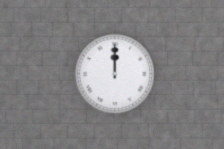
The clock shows h=12 m=0
